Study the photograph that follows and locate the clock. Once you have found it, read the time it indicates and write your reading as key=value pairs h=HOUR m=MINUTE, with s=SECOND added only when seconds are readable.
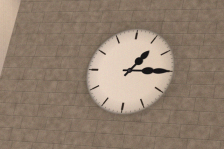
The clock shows h=1 m=15
